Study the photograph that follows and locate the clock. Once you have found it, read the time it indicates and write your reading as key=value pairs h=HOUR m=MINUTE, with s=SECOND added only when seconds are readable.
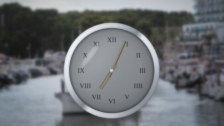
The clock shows h=7 m=4
